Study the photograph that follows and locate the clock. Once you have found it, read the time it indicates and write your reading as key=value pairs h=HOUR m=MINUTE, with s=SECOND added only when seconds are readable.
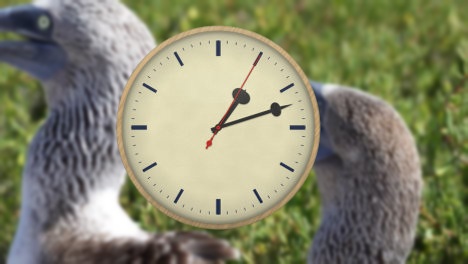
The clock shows h=1 m=12 s=5
